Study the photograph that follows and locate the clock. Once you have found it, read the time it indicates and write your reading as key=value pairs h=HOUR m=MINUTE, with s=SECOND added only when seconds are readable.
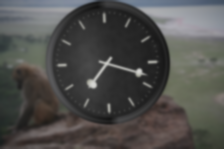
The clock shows h=7 m=18
